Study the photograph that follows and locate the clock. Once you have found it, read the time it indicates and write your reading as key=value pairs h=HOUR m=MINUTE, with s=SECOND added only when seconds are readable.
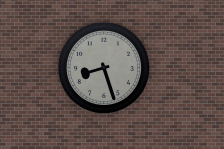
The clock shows h=8 m=27
